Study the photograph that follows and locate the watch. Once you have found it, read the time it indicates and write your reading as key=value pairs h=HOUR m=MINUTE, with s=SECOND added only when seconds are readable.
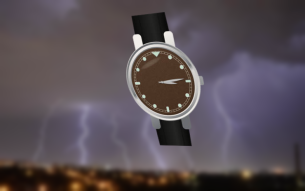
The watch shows h=3 m=14
